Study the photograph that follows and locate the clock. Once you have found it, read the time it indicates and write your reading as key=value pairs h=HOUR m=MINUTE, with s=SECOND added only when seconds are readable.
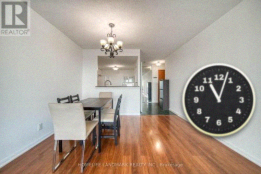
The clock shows h=11 m=3
